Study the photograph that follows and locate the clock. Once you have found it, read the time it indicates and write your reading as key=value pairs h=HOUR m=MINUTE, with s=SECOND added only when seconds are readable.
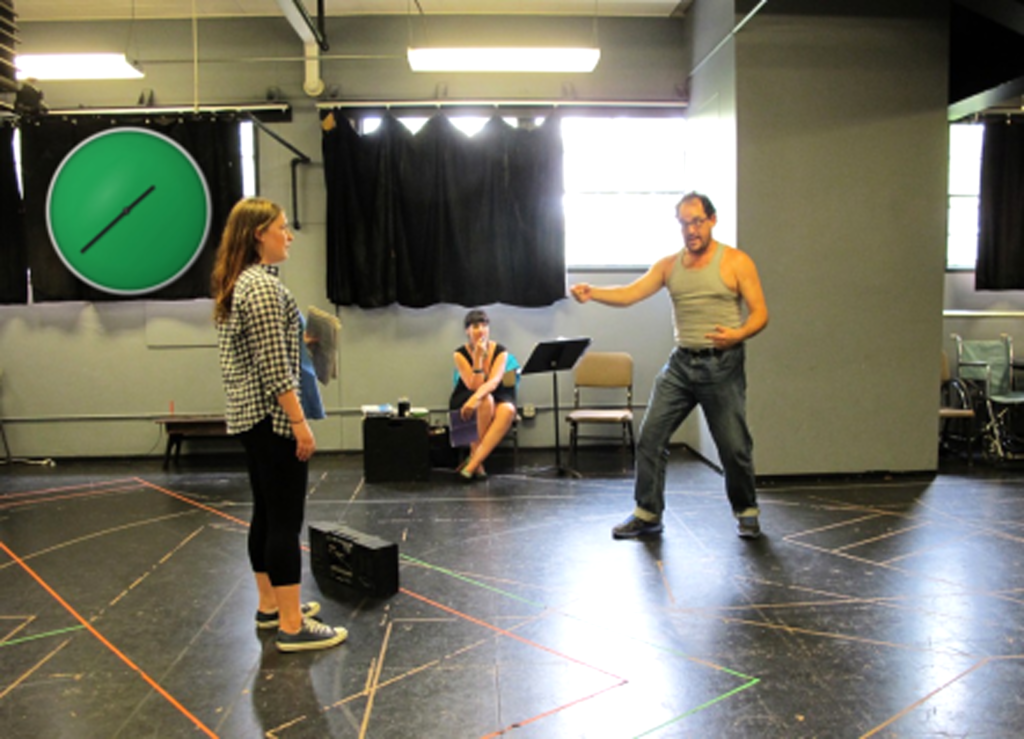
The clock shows h=1 m=38
